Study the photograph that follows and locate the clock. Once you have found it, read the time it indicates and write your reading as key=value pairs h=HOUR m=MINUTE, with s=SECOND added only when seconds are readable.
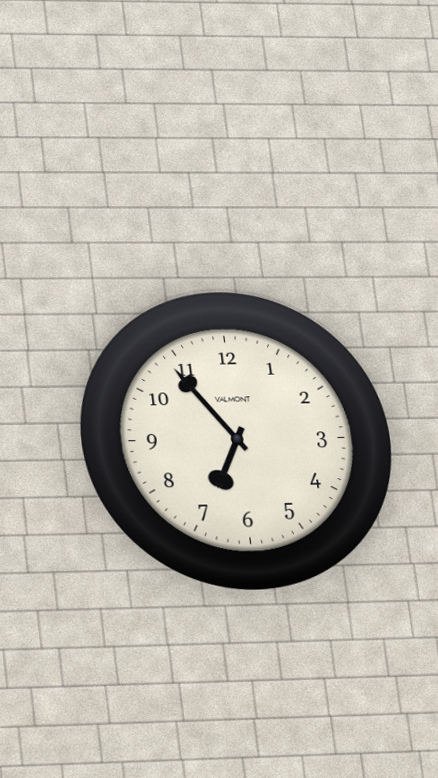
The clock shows h=6 m=54
